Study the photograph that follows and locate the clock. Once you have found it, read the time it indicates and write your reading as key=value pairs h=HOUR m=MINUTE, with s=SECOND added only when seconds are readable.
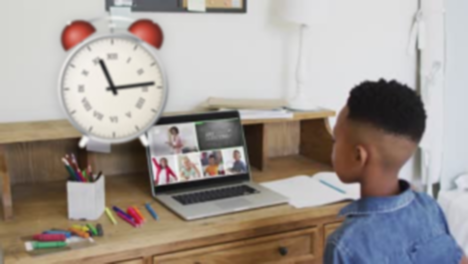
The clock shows h=11 m=14
